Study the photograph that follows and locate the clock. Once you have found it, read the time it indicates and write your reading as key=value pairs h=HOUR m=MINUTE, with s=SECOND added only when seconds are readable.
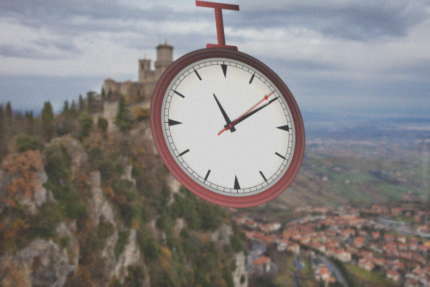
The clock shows h=11 m=10 s=9
